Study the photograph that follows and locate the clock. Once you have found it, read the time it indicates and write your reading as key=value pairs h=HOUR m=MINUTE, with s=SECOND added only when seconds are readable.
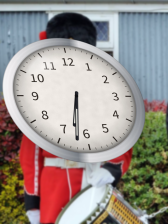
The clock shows h=6 m=32
